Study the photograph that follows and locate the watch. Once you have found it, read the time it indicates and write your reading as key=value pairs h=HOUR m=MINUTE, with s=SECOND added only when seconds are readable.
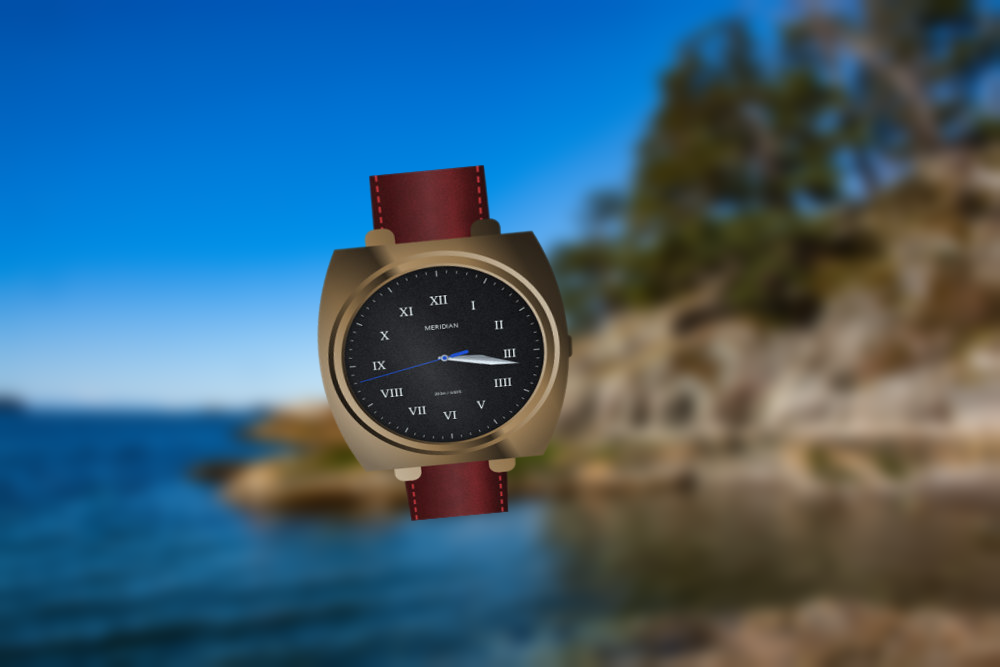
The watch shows h=3 m=16 s=43
